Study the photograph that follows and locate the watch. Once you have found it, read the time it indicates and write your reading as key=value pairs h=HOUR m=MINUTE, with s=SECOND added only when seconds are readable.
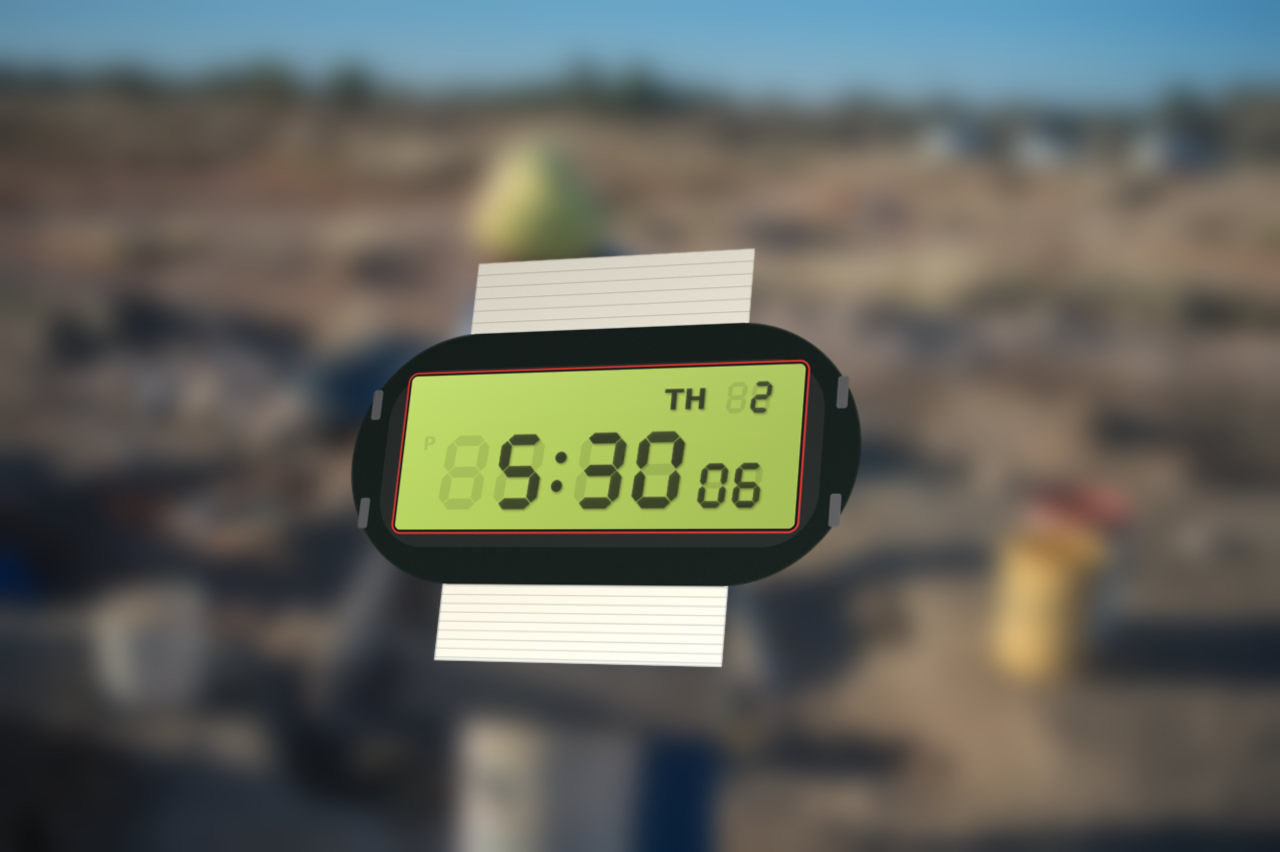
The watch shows h=5 m=30 s=6
